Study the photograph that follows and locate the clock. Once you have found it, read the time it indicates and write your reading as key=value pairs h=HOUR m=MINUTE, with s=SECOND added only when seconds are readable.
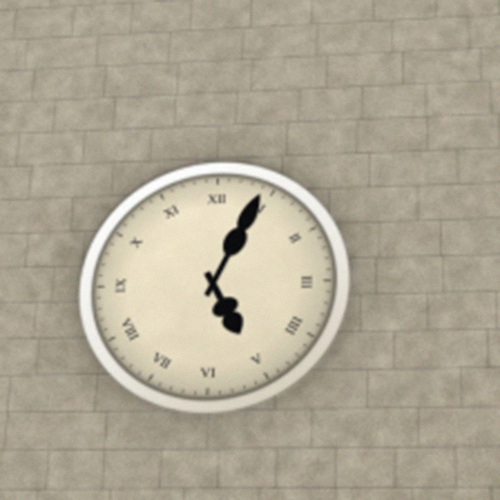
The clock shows h=5 m=4
